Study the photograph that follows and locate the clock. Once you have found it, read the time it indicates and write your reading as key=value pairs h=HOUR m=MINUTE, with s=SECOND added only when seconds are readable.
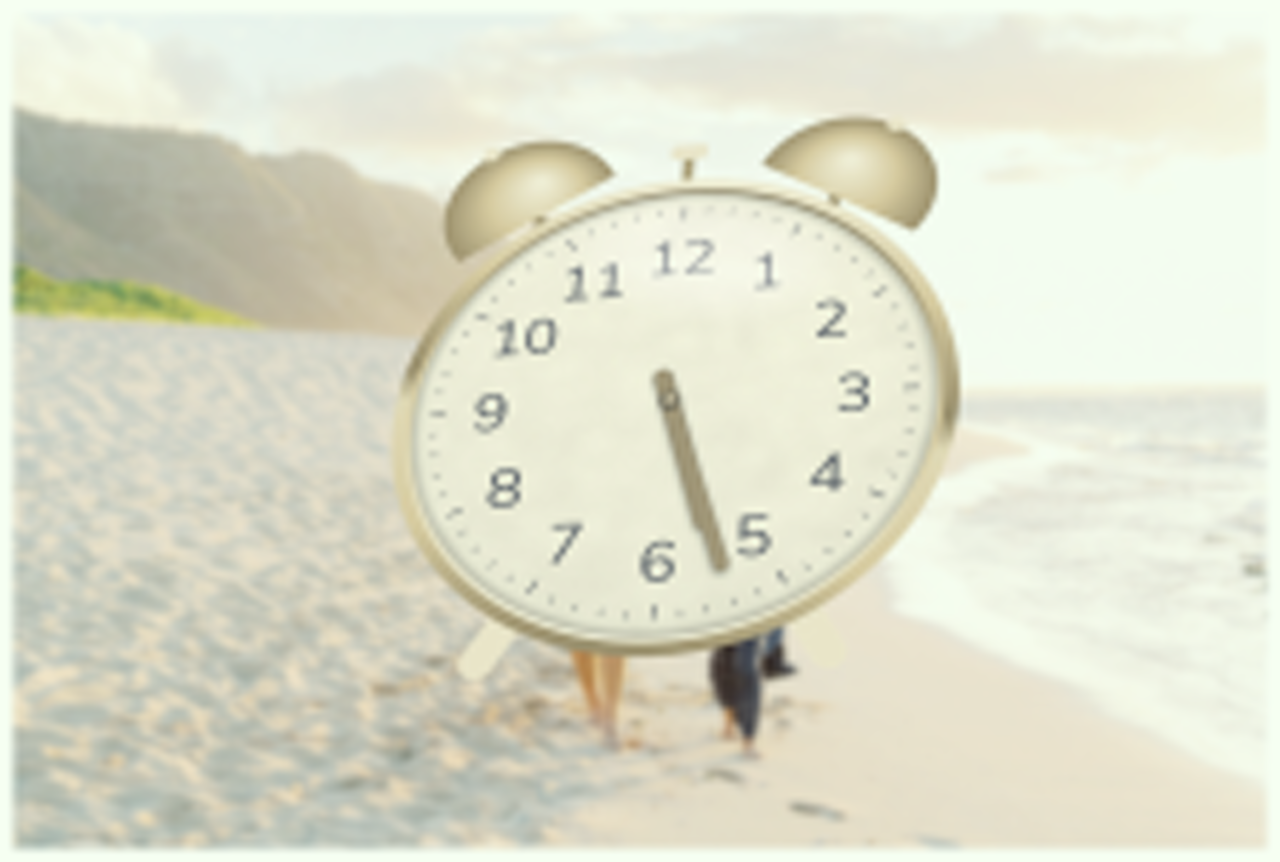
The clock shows h=5 m=27
